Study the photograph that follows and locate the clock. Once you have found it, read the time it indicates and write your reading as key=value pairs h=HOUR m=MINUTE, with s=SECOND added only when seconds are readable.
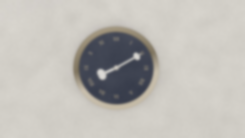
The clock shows h=8 m=10
